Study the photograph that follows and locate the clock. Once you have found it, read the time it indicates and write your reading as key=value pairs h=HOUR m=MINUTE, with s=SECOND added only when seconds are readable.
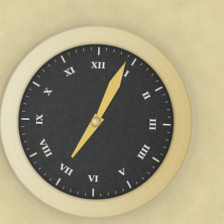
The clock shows h=7 m=4
